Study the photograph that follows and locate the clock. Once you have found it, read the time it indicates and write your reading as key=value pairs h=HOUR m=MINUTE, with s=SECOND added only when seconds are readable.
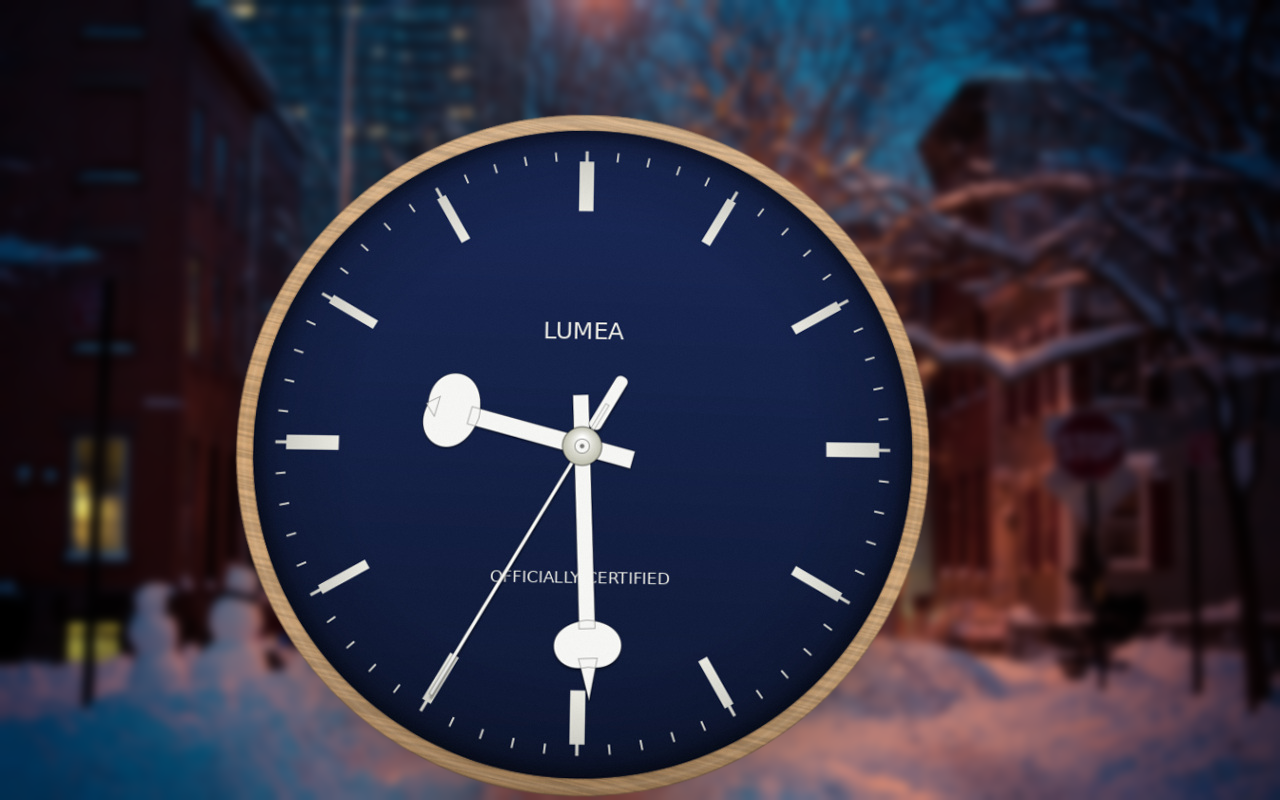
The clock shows h=9 m=29 s=35
